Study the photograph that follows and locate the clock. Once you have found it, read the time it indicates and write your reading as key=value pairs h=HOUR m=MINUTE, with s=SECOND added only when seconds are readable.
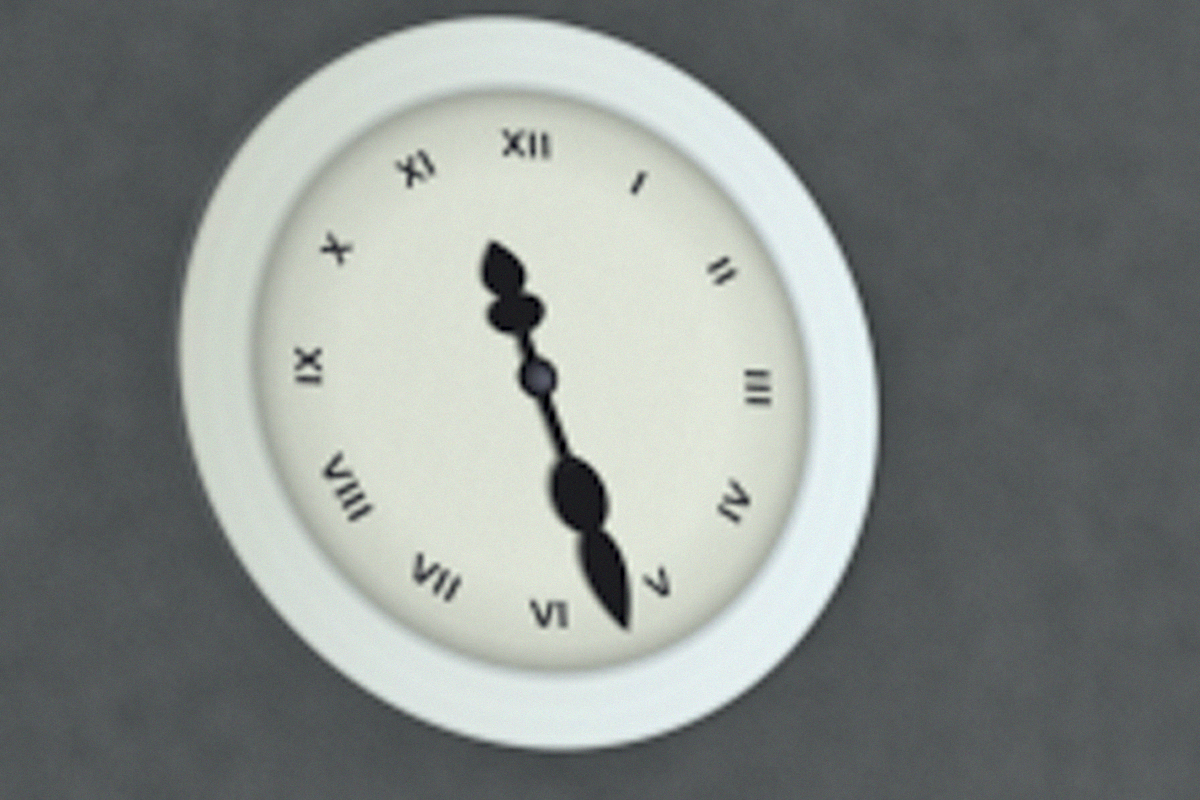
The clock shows h=11 m=27
